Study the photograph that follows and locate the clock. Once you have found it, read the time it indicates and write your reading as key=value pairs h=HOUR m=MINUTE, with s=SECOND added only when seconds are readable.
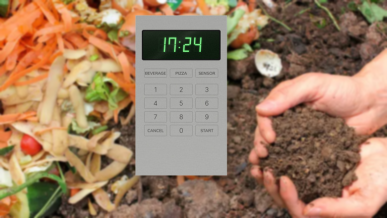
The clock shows h=17 m=24
